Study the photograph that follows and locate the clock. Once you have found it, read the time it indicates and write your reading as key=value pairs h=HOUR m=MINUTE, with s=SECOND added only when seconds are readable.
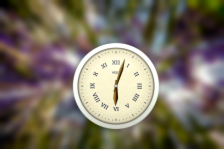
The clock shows h=6 m=3
